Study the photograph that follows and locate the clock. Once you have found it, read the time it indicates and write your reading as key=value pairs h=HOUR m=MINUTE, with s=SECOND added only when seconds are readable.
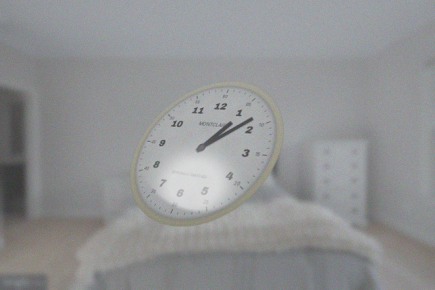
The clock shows h=1 m=8
